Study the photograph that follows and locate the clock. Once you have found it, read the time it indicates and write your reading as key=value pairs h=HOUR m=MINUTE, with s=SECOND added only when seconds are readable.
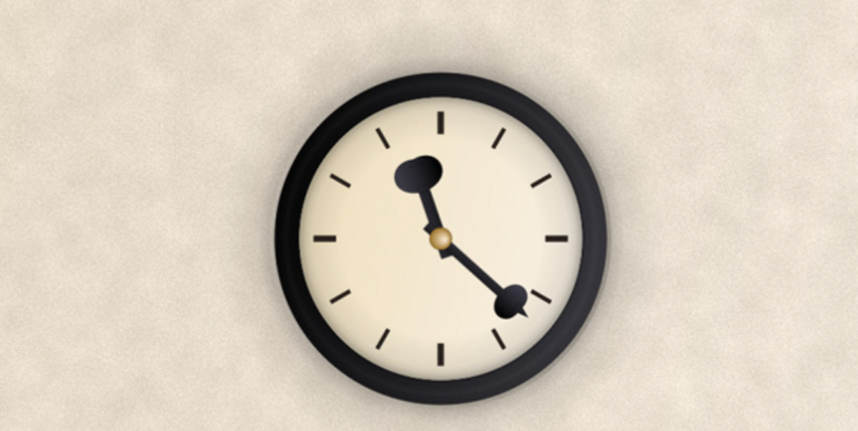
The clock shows h=11 m=22
